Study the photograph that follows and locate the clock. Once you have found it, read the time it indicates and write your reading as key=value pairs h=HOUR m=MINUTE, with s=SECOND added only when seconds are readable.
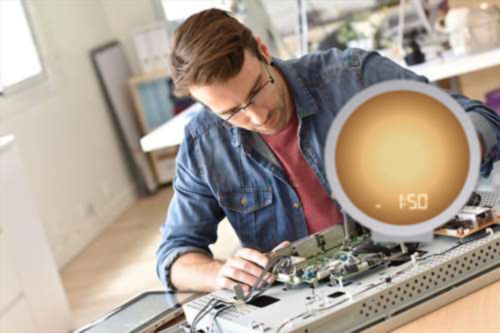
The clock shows h=1 m=50
